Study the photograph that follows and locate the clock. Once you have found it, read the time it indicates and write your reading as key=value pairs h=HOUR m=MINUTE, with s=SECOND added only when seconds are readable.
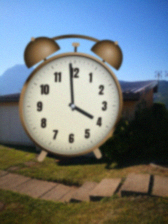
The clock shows h=3 m=59
